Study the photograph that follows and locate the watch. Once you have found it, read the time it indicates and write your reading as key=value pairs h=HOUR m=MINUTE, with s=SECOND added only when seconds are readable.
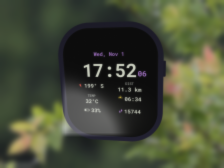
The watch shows h=17 m=52
